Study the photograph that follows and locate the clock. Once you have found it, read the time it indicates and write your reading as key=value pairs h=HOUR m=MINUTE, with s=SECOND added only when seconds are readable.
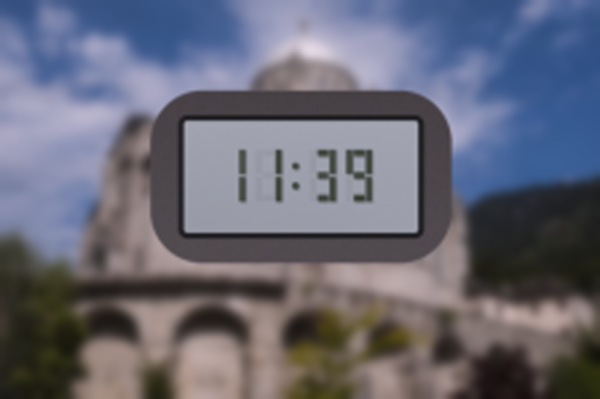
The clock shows h=11 m=39
